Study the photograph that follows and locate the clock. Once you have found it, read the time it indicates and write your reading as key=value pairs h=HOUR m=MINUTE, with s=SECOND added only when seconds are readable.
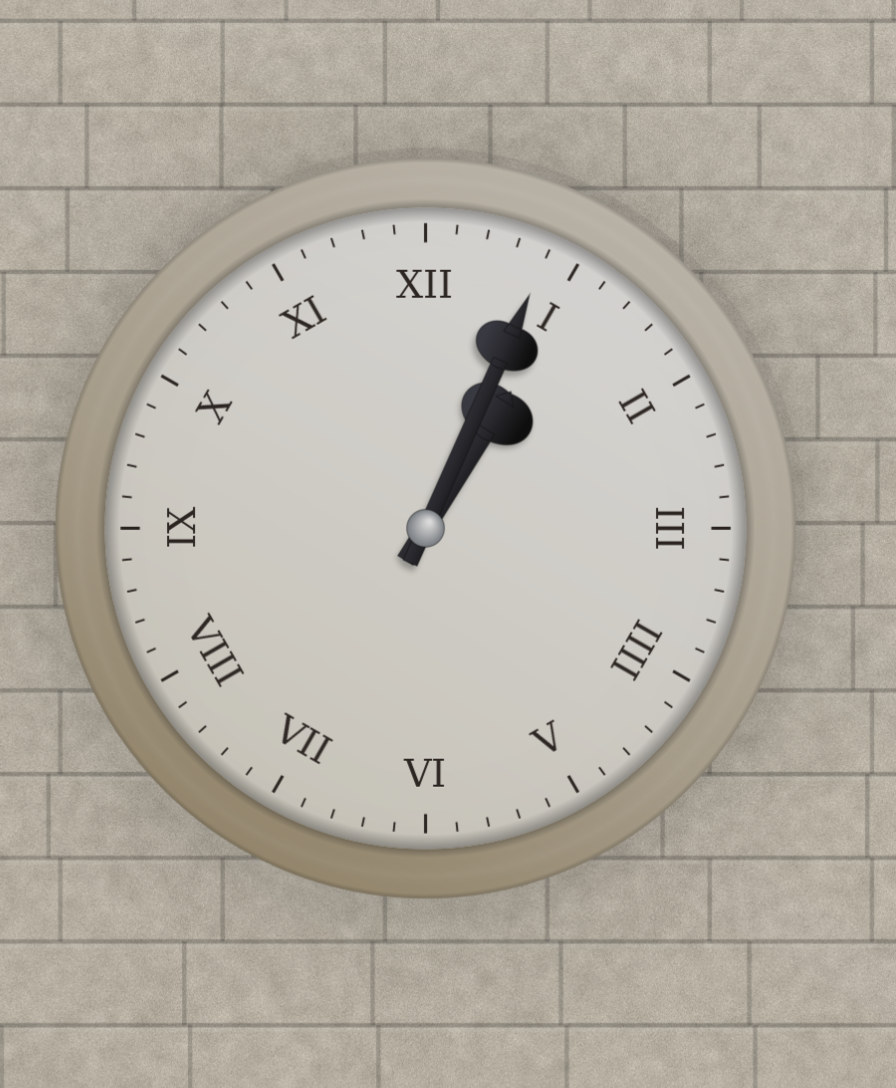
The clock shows h=1 m=4
